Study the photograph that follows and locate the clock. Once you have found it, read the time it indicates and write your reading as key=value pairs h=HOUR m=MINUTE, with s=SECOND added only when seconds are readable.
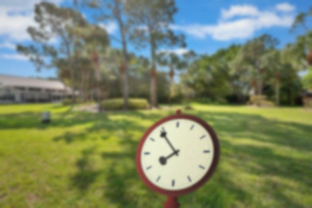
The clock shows h=7 m=54
